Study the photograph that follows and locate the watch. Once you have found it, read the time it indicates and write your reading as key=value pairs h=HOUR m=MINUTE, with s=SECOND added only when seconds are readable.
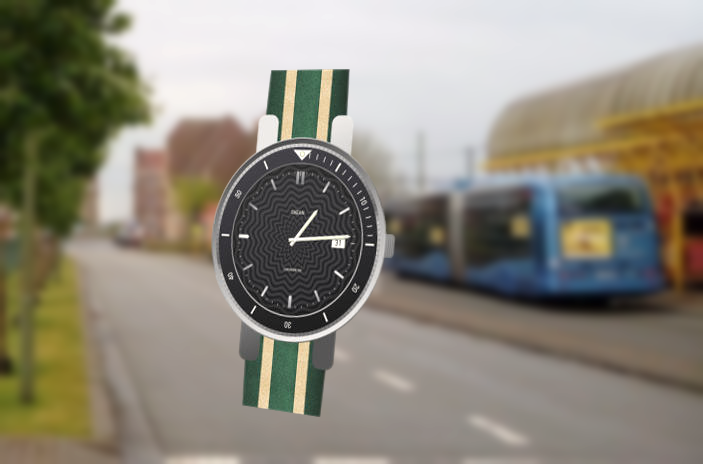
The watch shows h=1 m=14
